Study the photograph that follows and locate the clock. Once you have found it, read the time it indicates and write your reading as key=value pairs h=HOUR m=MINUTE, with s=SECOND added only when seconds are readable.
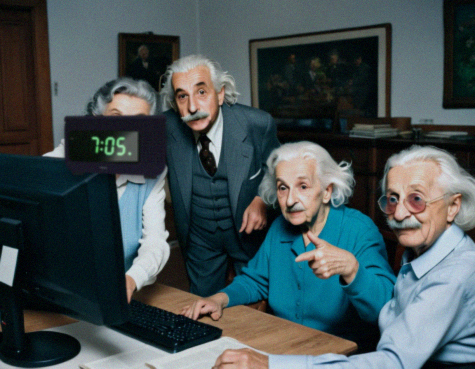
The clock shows h=7 m=5
